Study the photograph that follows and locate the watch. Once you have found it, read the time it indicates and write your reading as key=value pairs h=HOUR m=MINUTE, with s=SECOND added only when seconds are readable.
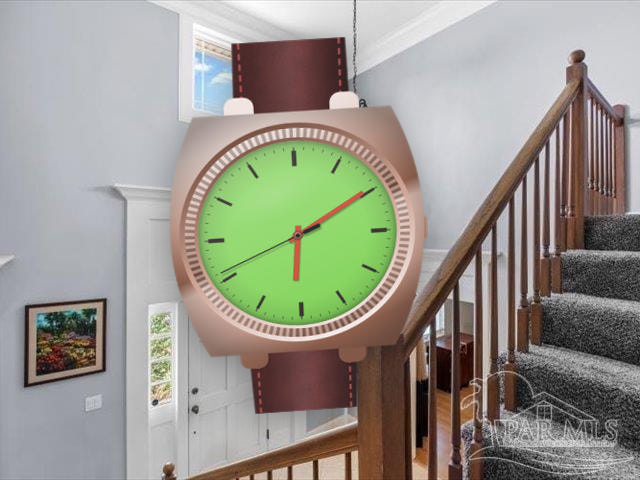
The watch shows h=6 m=9 s=41
